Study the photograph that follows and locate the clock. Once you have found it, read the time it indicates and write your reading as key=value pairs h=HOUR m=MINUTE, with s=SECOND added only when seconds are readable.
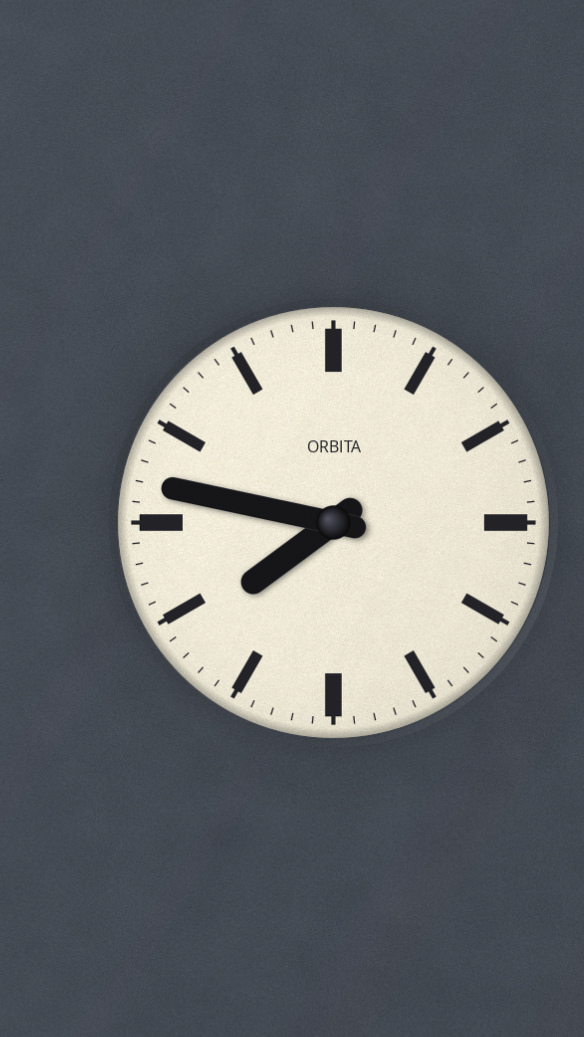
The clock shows h=7 m=47
